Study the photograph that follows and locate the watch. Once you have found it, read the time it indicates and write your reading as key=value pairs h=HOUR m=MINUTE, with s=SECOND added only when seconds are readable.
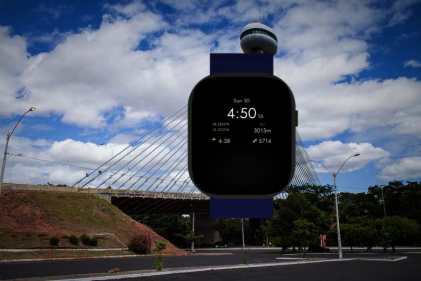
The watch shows h=4 m=50
